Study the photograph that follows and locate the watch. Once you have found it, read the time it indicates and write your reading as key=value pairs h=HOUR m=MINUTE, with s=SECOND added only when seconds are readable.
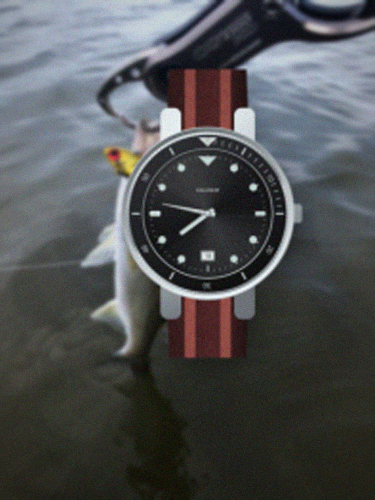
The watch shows h=7 m=47
